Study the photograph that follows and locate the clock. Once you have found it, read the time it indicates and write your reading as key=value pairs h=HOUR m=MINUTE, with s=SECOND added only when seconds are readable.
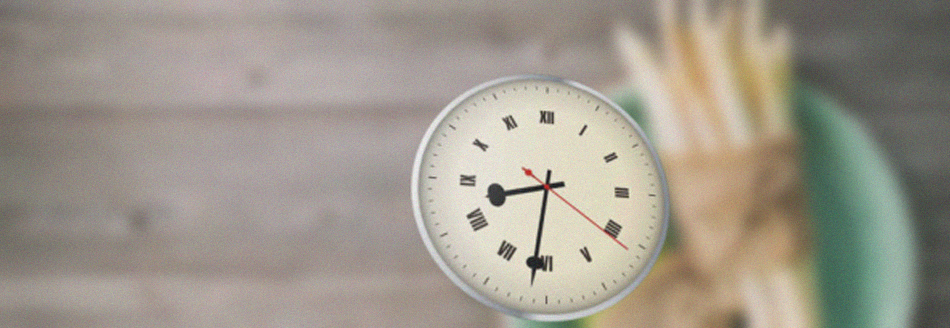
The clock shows h=8 m=31 s=21
